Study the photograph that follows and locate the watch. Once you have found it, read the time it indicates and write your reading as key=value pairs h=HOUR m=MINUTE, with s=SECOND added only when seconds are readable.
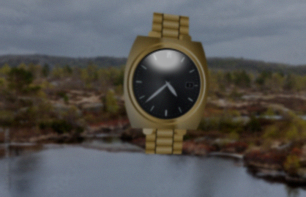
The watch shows h=4 m=38
